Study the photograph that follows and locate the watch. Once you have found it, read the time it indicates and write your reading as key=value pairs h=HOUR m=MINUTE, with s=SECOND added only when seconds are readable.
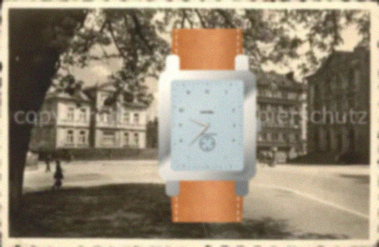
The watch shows h=9 m=37
